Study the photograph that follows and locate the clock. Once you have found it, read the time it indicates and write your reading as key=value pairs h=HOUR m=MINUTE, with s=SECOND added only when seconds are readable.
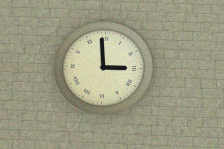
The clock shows h=2 m=59
